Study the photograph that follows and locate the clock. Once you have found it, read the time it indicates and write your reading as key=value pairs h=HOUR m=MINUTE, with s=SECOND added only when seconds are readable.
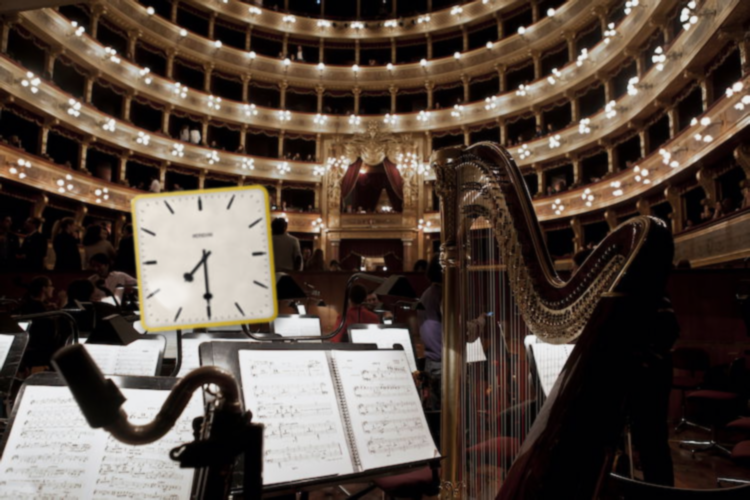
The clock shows h=7 m=30
